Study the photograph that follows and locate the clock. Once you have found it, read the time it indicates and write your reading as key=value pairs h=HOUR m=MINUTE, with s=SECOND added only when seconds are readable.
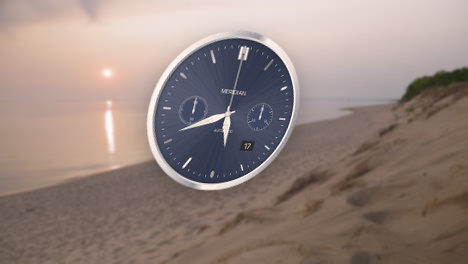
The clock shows h=5 m=41
